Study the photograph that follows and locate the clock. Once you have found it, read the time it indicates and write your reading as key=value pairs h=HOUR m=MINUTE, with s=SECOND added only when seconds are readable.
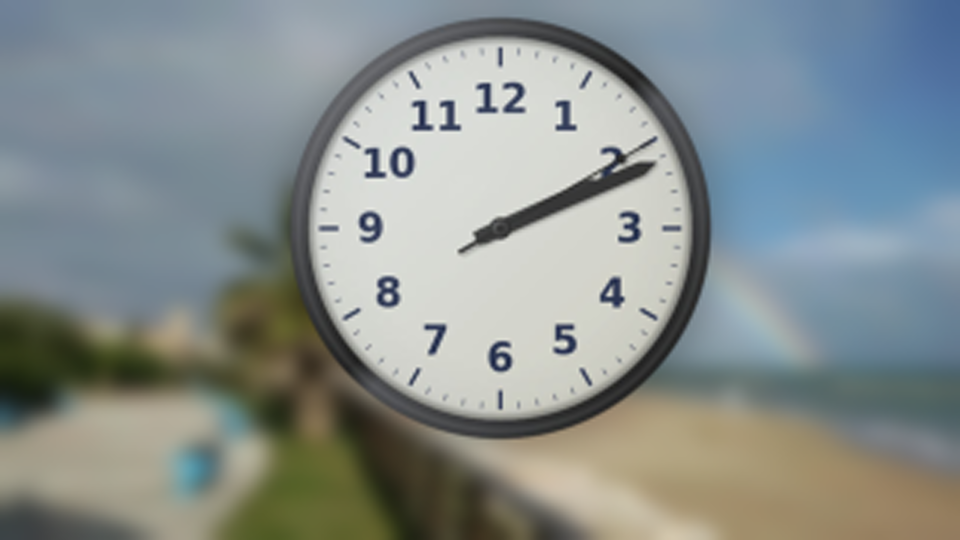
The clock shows h=2 m=11 s=10
